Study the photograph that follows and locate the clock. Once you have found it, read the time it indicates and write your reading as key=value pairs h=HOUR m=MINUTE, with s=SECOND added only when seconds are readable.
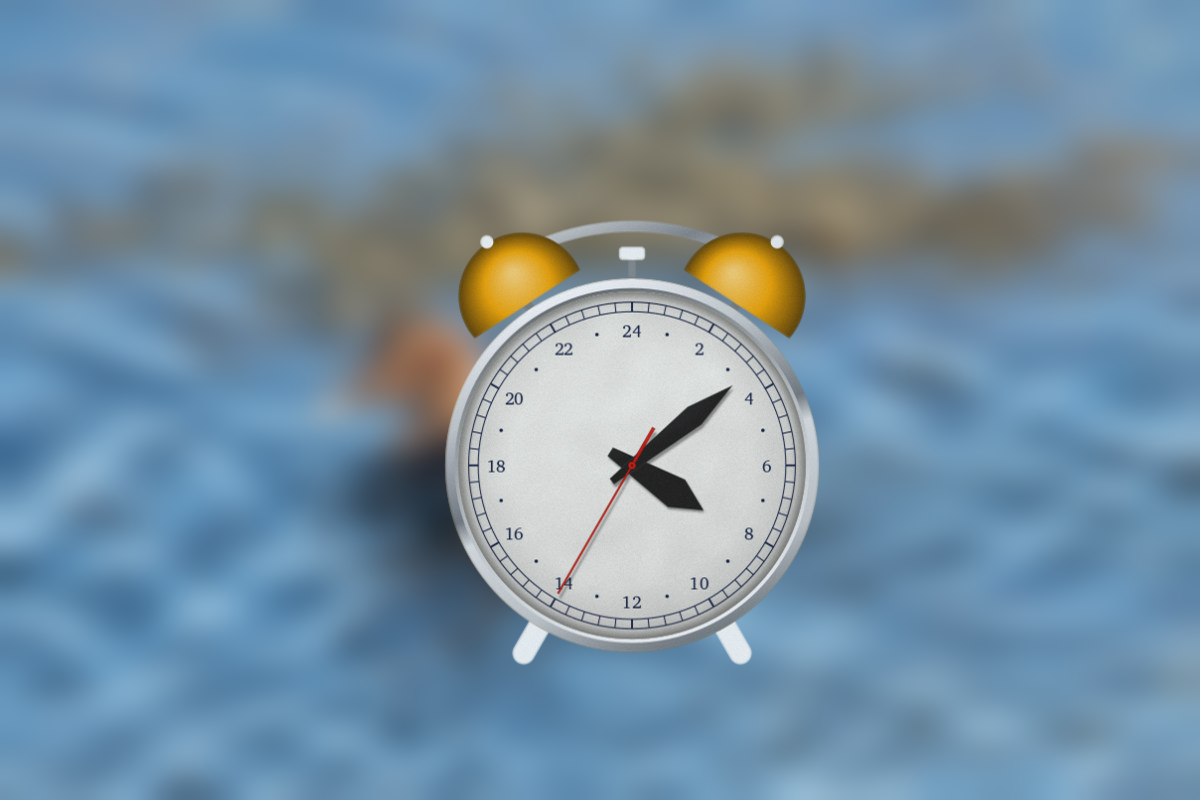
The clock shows h=8 m=8 s=35
